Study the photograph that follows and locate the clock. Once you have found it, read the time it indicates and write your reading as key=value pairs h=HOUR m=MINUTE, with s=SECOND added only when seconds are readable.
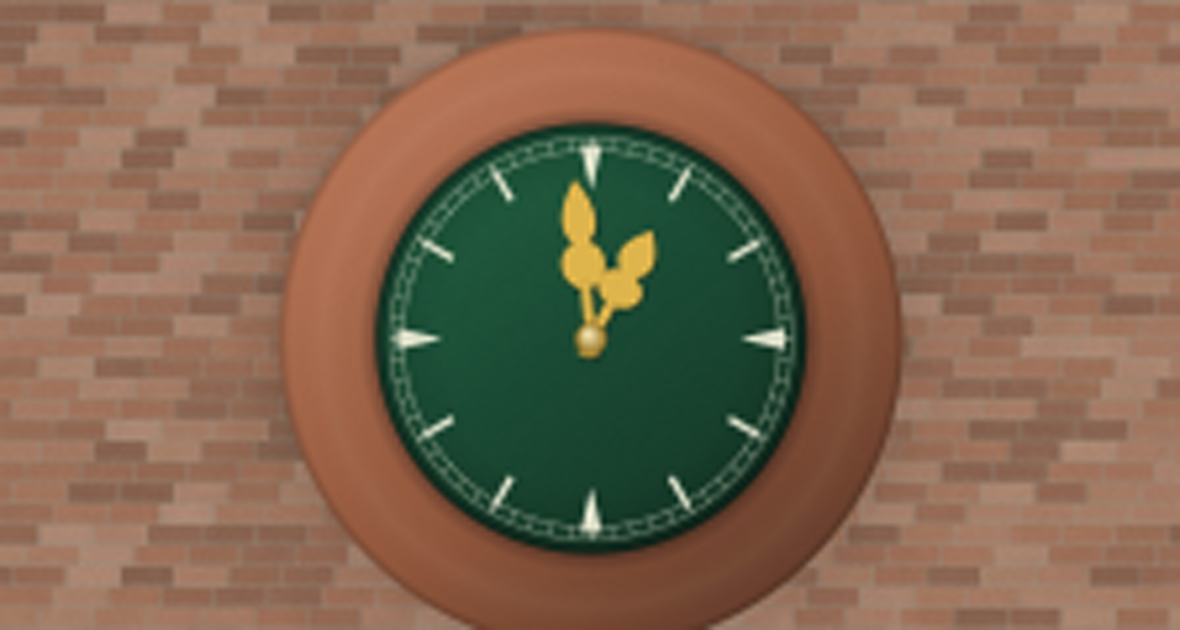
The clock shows h=12 m=59
